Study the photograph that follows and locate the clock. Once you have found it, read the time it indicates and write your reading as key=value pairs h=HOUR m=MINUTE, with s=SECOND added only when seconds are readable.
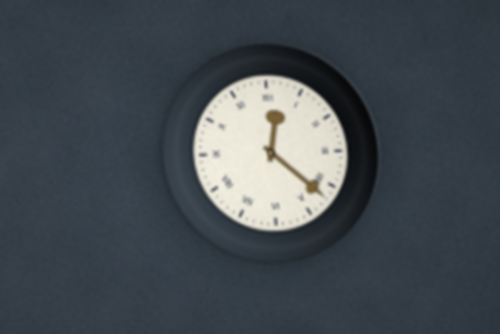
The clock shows h=12 m=22
